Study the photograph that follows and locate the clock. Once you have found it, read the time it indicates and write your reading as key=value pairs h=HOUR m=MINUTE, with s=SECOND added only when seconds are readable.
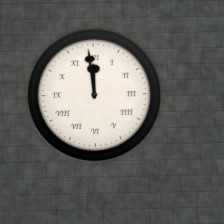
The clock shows h=11 m=59
